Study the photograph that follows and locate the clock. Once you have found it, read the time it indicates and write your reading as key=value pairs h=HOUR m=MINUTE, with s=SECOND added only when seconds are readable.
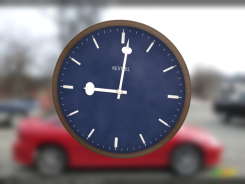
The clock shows h=9 m=1
